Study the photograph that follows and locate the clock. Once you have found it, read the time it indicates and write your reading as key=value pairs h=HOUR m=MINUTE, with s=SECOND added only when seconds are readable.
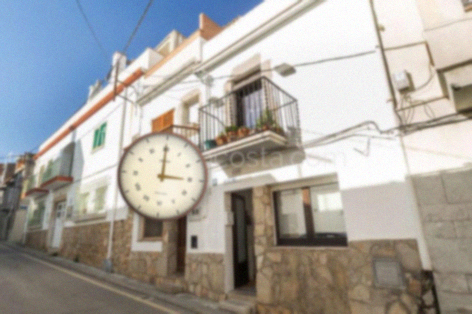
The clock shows h=3 m=0
